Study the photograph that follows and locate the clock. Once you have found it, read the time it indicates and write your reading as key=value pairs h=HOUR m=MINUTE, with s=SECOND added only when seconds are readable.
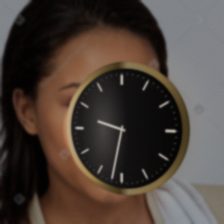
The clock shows h=9 m=32
